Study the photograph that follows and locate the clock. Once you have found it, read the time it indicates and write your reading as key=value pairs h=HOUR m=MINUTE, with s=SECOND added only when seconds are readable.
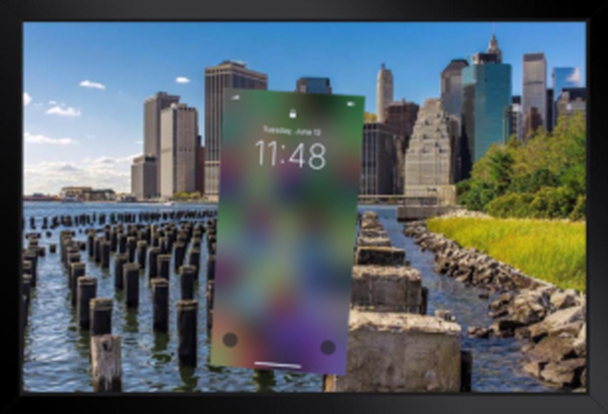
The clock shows h=11 m=48
